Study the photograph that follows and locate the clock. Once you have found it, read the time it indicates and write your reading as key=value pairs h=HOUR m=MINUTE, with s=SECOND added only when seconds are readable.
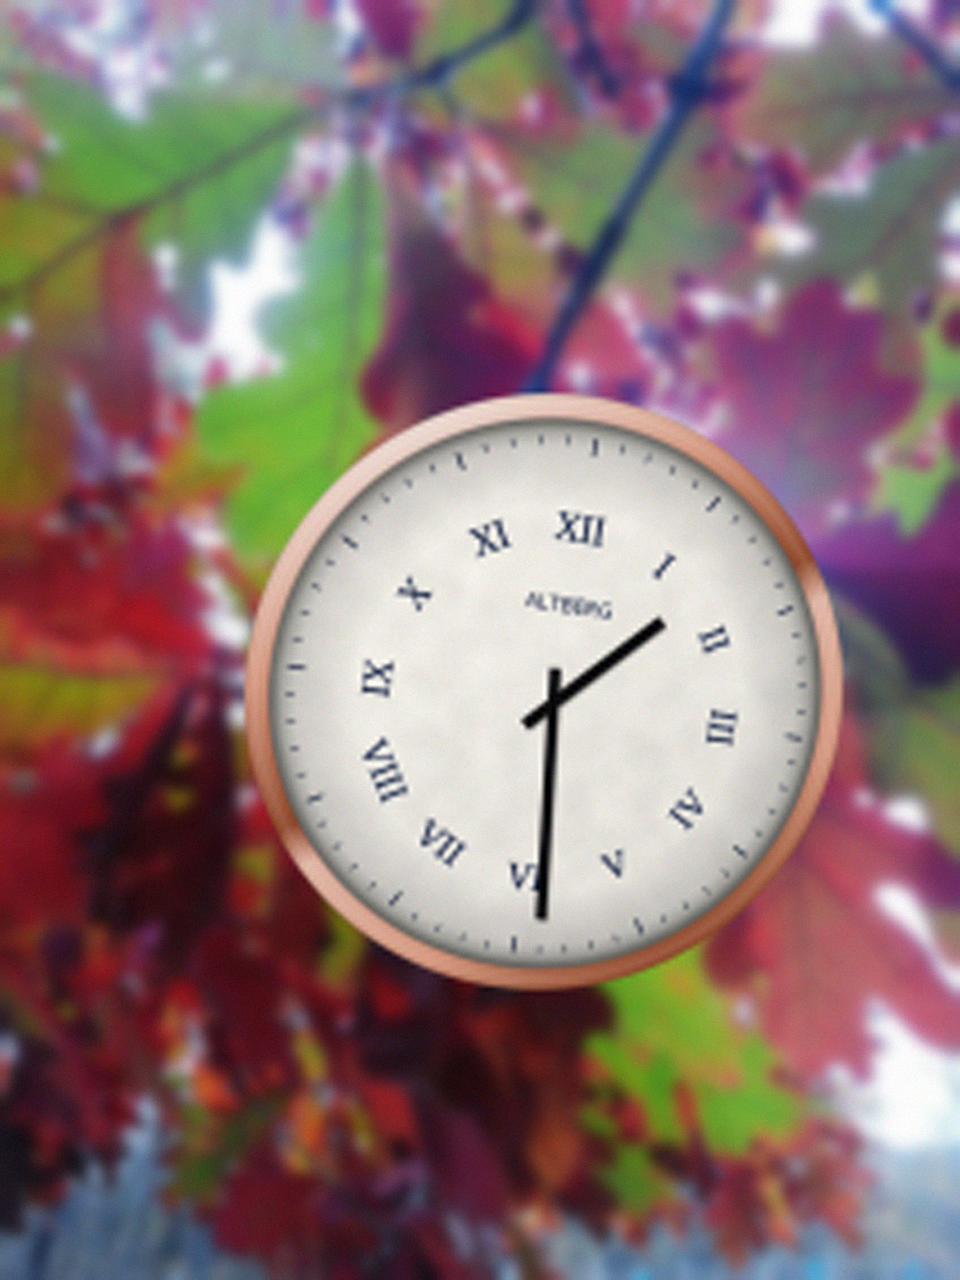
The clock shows h=1 m=29
